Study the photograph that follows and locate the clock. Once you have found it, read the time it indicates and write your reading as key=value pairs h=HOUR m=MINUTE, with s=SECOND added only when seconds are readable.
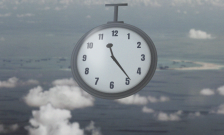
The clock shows h=11 m=24
